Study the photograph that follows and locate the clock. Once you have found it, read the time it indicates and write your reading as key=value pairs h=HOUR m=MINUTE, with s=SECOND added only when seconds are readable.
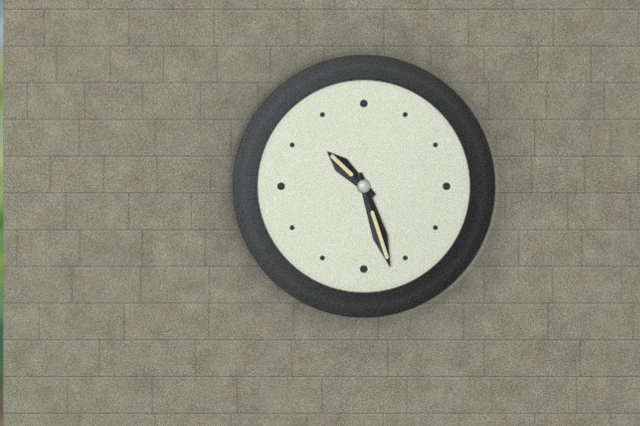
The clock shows h=10 m=27
